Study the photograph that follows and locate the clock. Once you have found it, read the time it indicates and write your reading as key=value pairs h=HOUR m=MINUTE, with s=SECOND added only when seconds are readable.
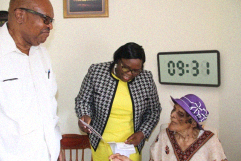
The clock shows h=9 m=31
